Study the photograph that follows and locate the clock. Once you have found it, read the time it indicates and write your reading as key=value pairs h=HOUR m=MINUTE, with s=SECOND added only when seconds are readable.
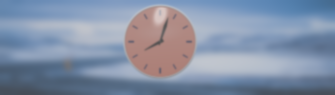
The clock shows h=8 m=3
